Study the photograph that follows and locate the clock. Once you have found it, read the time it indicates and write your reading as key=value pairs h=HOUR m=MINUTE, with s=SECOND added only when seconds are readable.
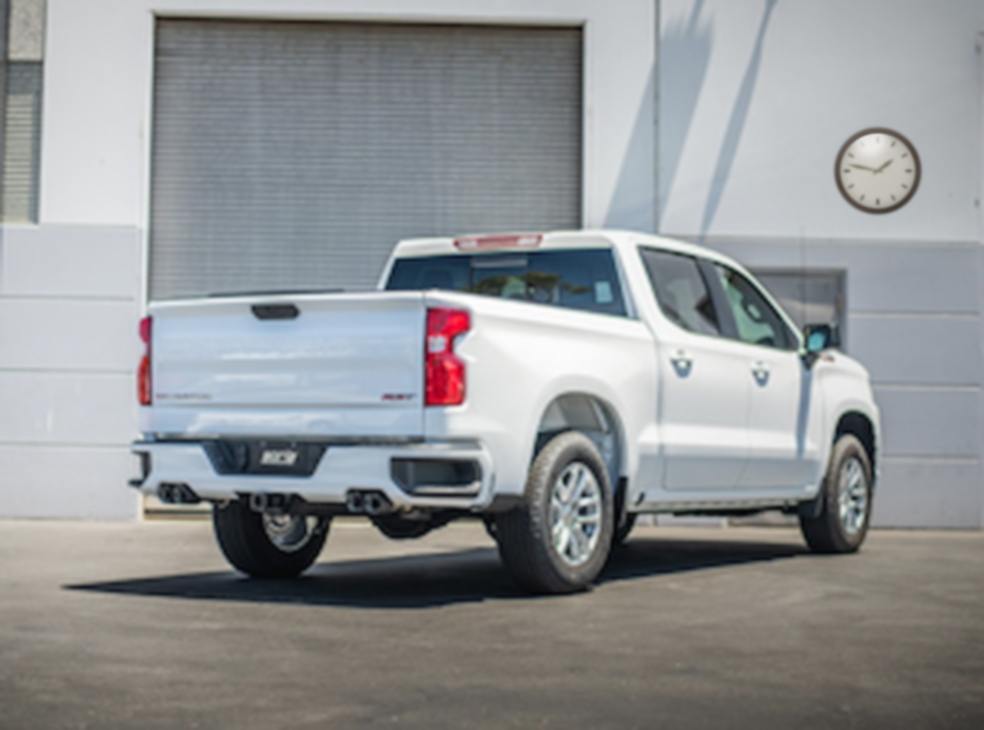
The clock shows h=1 m=47
